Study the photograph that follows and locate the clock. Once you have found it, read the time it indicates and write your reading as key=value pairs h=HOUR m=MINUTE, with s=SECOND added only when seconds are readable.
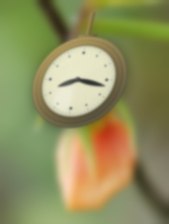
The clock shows h=8 m=17
